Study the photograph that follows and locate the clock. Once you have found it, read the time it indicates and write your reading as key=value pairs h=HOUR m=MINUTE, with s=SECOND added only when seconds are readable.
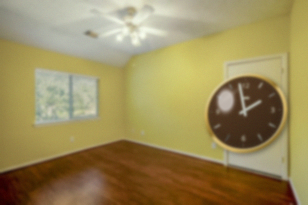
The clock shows h=1 m=58
